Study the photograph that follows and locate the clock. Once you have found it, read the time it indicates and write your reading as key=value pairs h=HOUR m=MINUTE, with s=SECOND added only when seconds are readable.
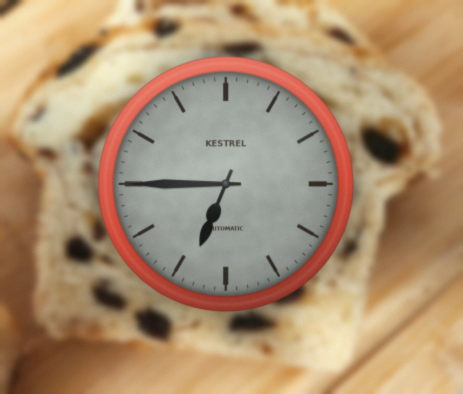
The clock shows h=6 m=45
